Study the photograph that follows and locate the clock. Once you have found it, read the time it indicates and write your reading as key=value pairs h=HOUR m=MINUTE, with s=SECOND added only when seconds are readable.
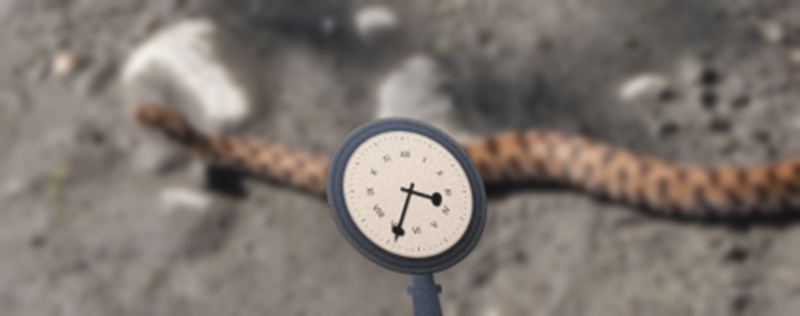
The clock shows h=3 m=34
